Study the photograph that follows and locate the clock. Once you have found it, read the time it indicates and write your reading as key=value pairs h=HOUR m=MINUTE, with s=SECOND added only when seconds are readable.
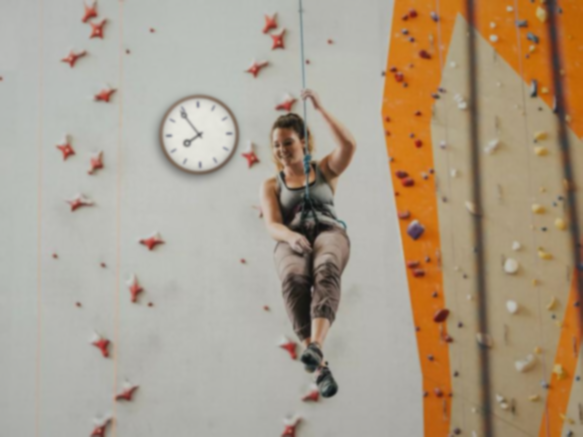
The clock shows h=7 m=54
